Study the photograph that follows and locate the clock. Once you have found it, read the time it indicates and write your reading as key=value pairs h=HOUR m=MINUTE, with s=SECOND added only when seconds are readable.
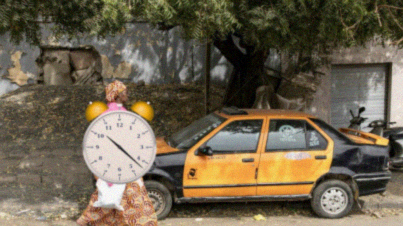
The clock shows h=10 m=22
